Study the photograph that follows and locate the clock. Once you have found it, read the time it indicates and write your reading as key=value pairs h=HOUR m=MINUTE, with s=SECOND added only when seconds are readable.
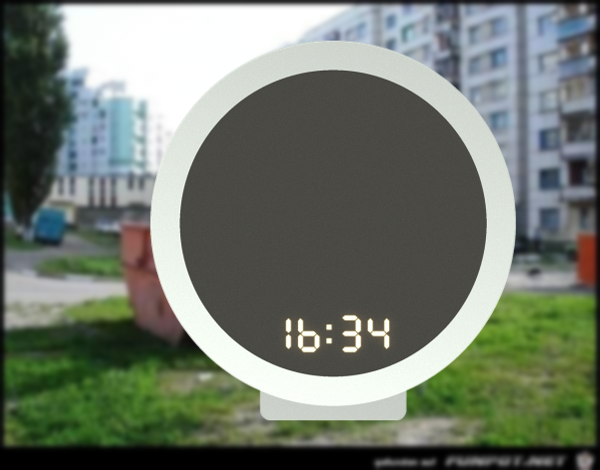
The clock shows h=16 m=34
